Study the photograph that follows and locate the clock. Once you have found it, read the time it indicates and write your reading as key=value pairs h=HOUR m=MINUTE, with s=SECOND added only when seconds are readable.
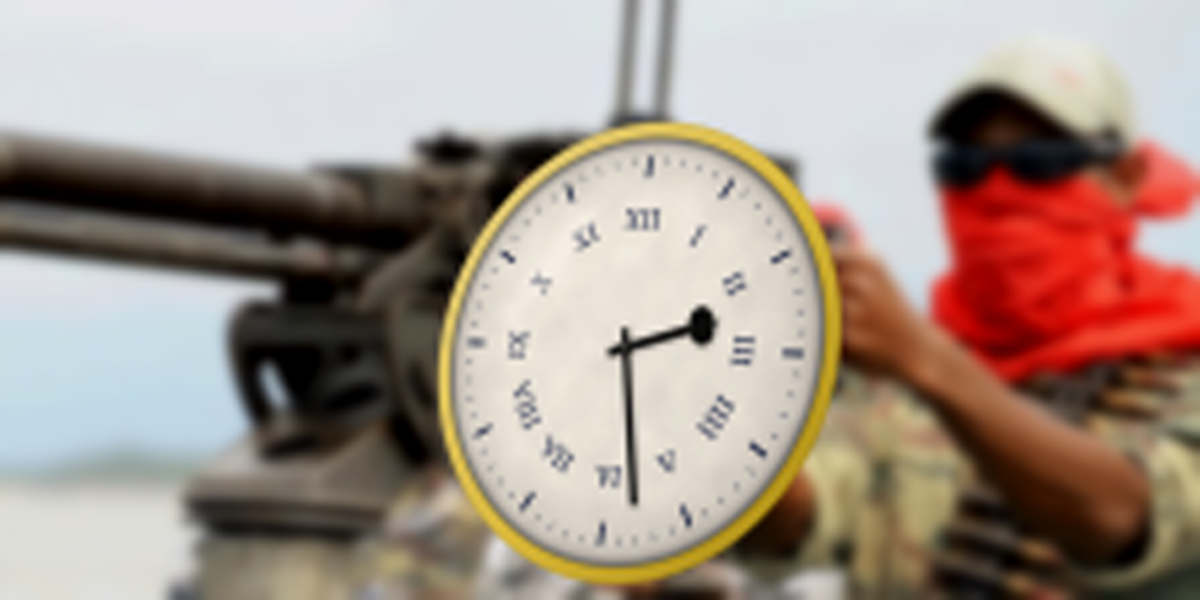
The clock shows h=2 m=28
